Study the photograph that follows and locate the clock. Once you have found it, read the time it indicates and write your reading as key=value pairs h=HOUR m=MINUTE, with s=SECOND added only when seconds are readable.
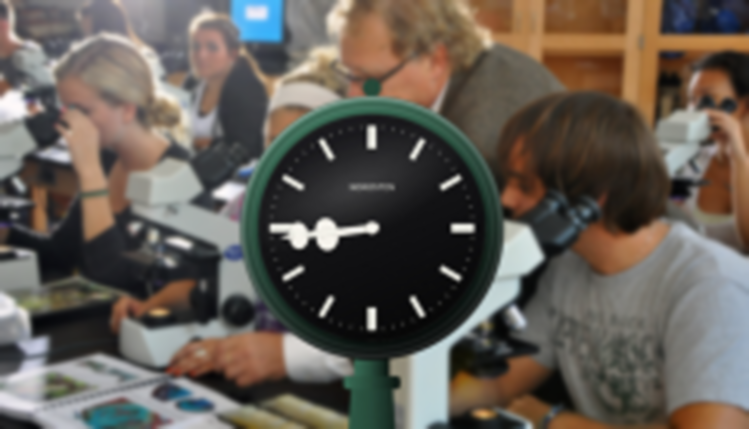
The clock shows h=8 m=44
